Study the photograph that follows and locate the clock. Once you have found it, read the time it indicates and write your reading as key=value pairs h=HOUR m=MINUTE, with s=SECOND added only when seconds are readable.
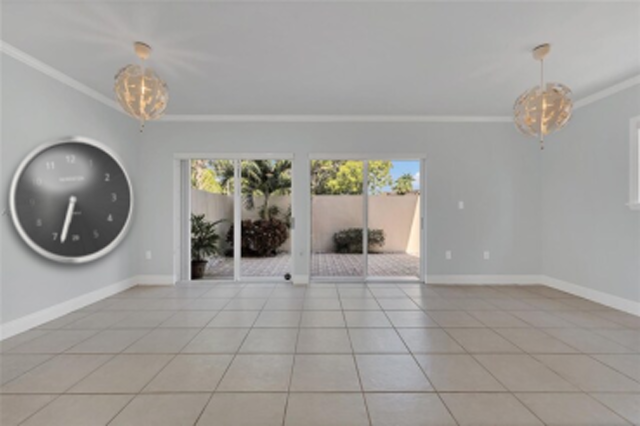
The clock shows h=6 m=33
